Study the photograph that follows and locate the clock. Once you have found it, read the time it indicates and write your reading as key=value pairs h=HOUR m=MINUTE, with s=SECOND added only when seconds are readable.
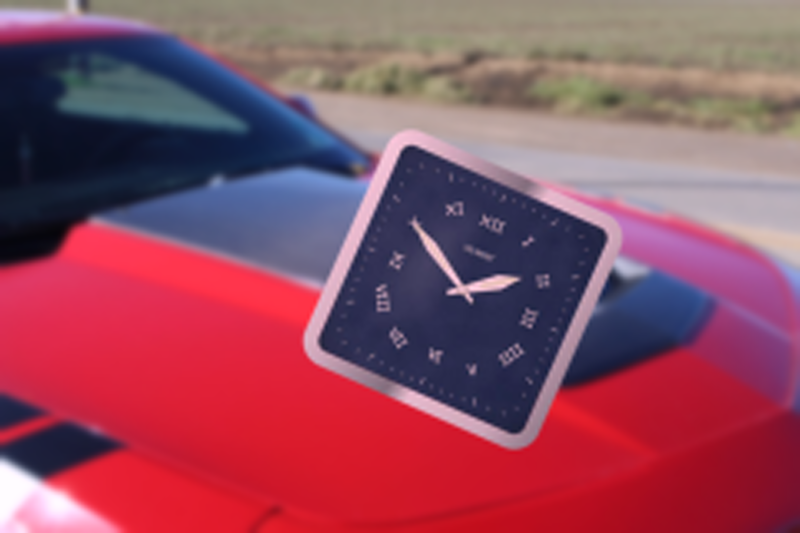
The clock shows h=1 m=50
